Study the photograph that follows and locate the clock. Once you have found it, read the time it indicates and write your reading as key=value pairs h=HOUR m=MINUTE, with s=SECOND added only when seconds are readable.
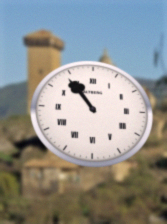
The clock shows h=10 m=54
